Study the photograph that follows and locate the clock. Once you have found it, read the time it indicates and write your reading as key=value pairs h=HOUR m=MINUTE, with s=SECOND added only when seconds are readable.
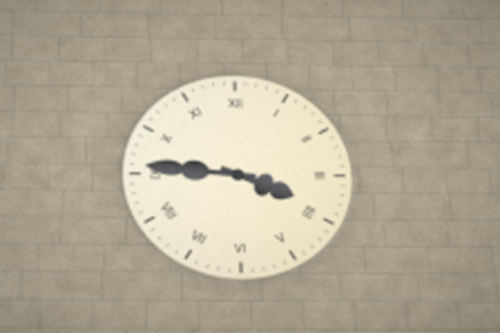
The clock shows h=3 m=46
